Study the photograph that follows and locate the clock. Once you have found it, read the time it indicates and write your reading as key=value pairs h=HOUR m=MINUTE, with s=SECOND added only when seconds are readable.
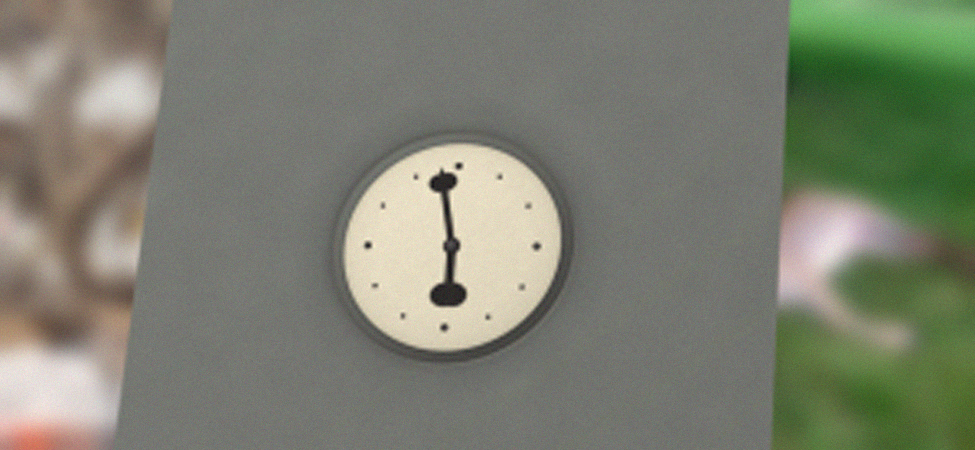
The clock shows h=5 m=58
